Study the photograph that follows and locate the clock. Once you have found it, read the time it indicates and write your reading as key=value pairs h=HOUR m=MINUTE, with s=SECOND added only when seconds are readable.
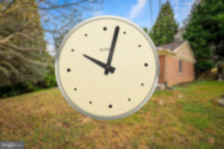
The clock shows h=10 m=3
